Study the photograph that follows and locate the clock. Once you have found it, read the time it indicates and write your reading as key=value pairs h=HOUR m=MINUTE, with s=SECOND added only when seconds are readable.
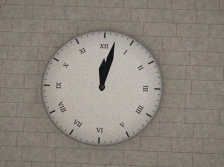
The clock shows h=12 m=2
